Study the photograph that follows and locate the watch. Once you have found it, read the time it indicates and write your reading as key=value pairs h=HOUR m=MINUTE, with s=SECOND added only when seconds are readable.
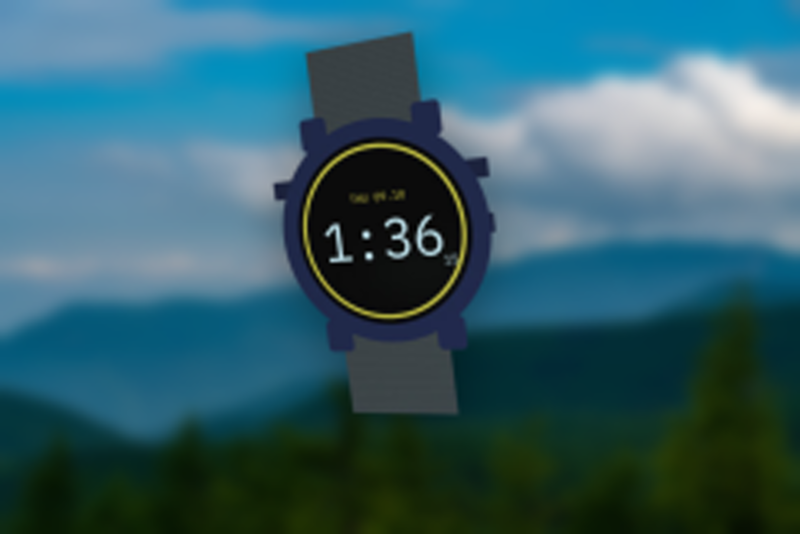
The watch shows h=1 m=36
